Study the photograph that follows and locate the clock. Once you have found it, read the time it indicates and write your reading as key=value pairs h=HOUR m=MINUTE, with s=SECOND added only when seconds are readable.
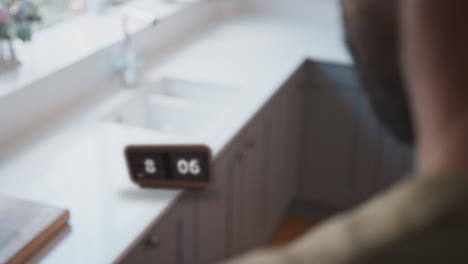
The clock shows h=8 m=6
